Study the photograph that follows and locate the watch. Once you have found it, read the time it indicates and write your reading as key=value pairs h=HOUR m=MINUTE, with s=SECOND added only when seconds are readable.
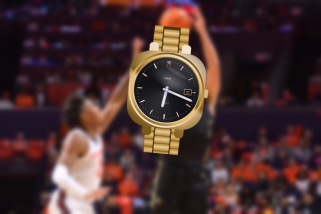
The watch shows h=6 m=18
